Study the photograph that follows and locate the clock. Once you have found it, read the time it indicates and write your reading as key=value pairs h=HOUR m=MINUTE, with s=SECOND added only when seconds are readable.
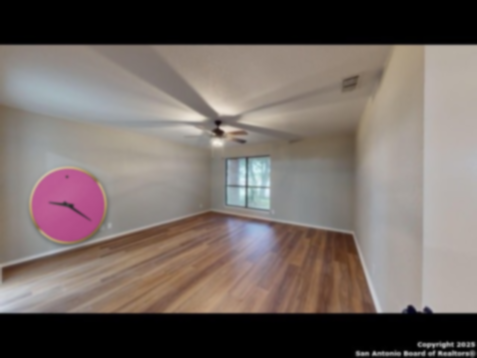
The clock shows h=9 m=21
